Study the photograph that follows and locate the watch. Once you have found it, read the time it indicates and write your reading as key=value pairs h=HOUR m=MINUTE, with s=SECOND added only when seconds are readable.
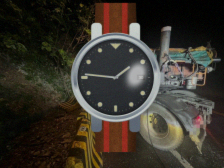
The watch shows h=1 m=46
